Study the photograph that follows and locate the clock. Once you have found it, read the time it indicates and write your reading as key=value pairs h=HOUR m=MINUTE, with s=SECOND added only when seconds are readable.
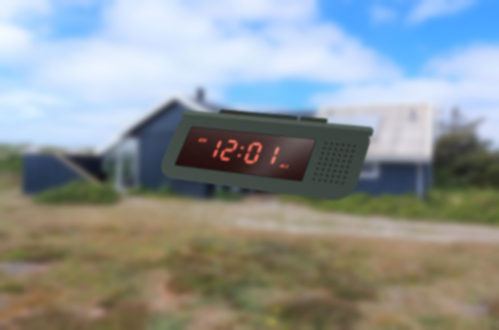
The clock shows h=12 m=1
